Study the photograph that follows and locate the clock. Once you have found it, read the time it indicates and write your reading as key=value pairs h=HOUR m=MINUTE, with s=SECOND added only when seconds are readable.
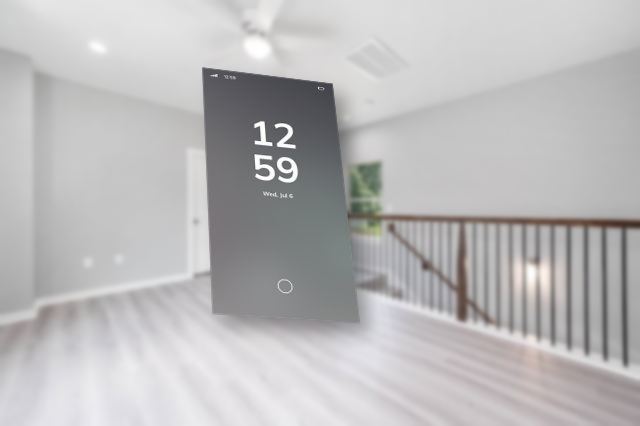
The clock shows h=12 m=59
